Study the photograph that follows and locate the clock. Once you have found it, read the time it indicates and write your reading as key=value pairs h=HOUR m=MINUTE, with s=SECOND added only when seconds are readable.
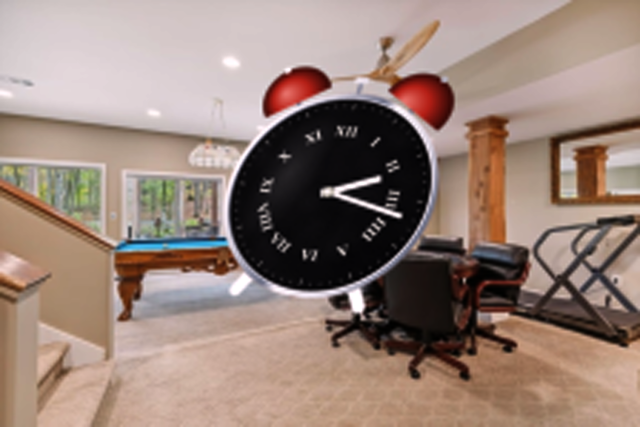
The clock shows h=2 m=17
